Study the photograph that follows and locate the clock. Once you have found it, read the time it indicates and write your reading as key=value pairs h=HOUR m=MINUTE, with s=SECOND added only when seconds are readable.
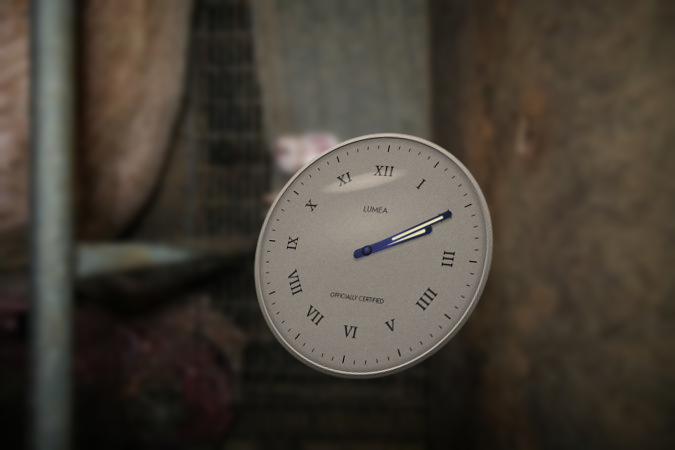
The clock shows h=2 m=10
